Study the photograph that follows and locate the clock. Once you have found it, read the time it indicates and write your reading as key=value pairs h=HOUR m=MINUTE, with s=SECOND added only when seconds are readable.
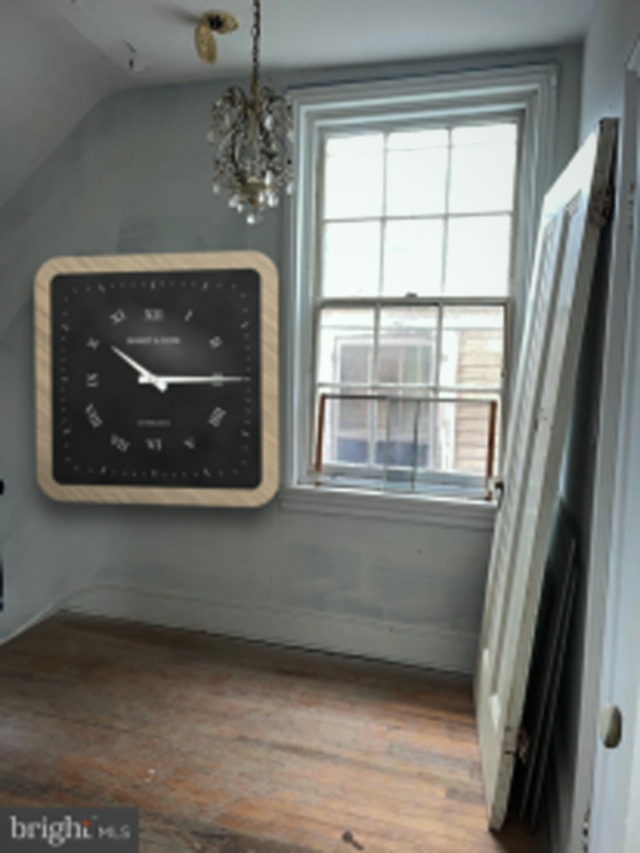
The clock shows h=10 m=15
